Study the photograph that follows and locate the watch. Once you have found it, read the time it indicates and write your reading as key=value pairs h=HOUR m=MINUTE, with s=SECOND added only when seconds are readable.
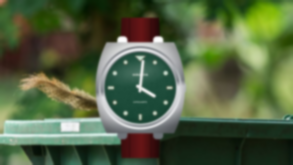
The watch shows h=4 m=1
